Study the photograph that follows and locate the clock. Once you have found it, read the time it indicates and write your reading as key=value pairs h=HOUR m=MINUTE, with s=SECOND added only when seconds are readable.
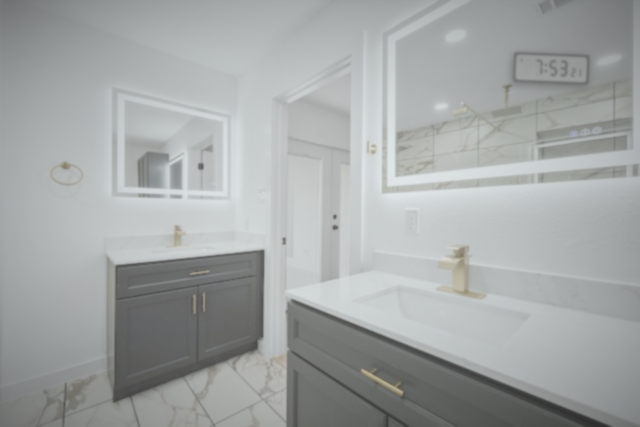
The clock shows h=7 m=53
